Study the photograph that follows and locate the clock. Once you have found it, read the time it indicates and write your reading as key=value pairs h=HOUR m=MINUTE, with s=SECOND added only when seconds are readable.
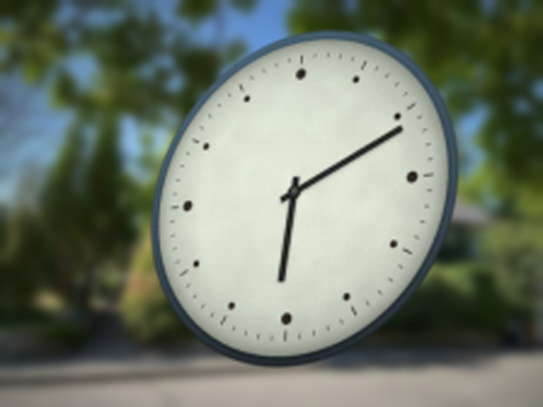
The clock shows h=6 m=11
